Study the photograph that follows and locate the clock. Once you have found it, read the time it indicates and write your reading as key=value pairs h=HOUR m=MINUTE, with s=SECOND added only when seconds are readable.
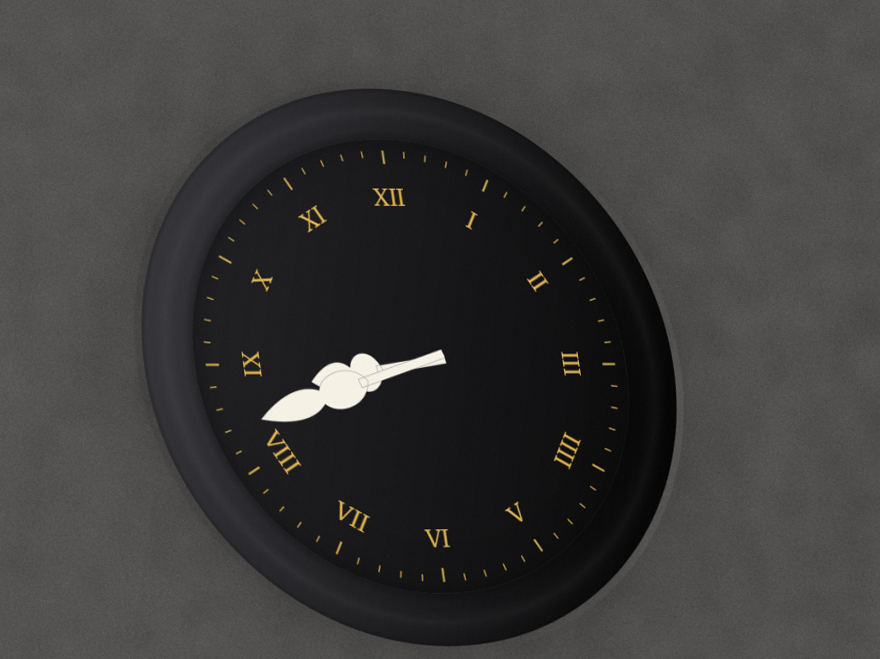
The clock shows h=8 m=42
